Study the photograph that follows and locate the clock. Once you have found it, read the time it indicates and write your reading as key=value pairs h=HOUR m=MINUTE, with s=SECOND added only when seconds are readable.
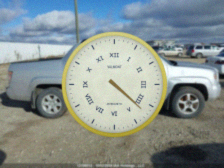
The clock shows h=4 m=22
